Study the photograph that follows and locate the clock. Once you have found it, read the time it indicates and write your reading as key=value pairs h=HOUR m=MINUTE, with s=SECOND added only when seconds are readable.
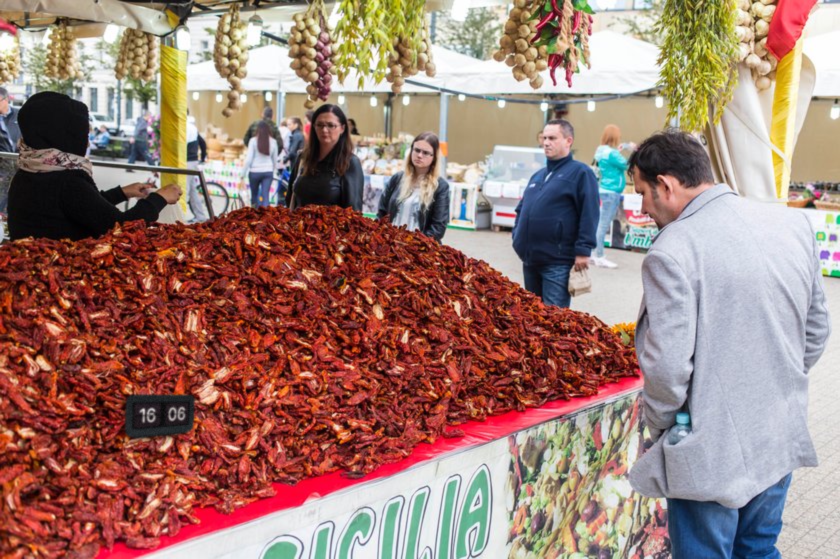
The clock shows h=16 m=6
